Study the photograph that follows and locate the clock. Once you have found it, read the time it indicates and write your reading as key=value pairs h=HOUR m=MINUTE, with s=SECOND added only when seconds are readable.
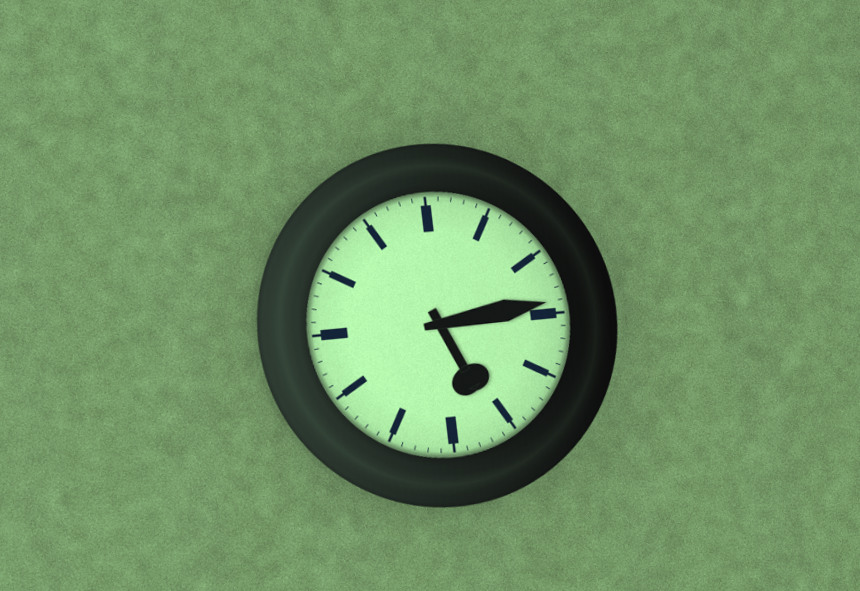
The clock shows h=5 m=14
